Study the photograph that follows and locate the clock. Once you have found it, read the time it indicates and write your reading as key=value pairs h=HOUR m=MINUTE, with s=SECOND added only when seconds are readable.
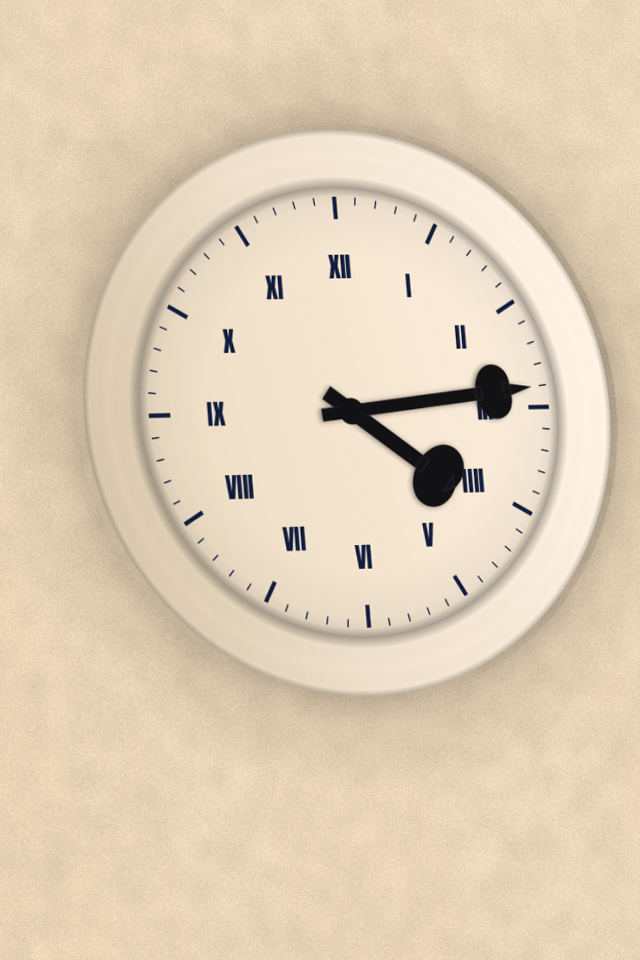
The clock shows h=4 m=14
